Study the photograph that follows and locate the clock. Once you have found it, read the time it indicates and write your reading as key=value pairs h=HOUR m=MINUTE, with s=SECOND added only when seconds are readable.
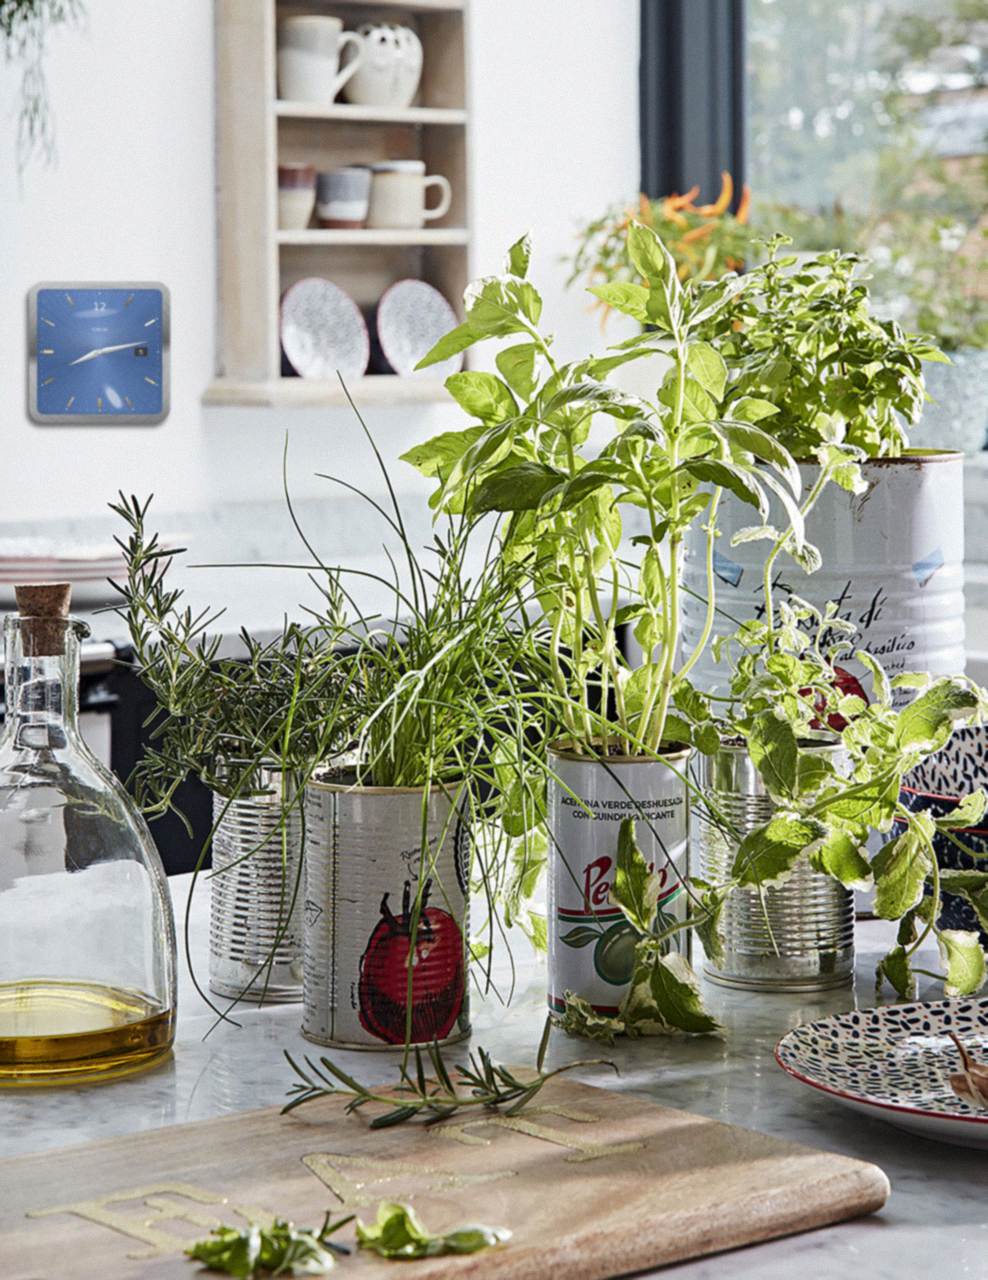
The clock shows h=8 m=13
